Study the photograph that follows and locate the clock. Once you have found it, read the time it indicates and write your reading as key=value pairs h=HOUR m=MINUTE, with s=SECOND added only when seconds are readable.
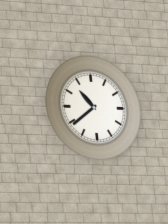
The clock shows h=10 m=39
